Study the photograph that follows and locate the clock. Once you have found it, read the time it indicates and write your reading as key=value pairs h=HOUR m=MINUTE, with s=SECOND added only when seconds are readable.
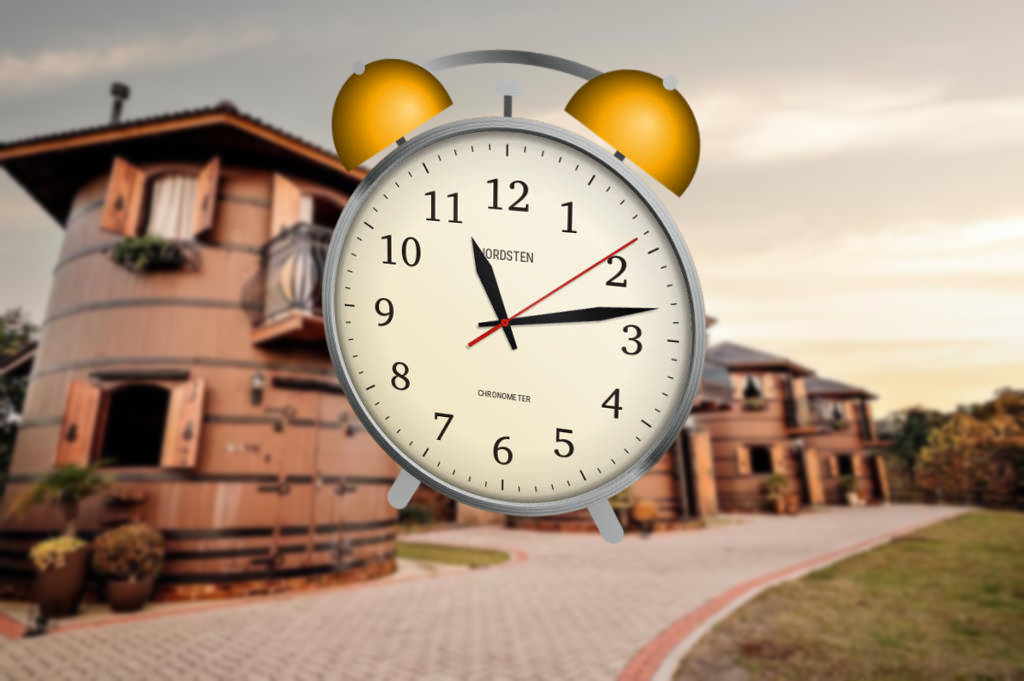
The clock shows h=11 m=13 s=9
